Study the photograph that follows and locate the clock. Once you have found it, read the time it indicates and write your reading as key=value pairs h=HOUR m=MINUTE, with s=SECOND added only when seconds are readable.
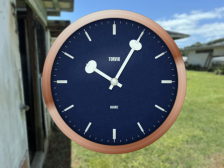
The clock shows h=10 m=5
